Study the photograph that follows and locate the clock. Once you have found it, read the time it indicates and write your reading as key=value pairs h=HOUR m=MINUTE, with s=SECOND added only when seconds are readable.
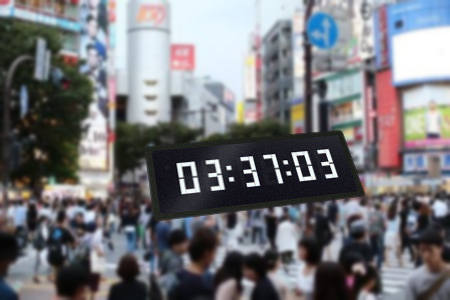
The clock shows h=3 m=37 s=3
